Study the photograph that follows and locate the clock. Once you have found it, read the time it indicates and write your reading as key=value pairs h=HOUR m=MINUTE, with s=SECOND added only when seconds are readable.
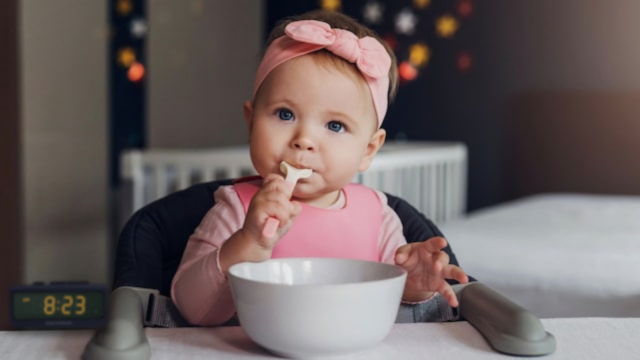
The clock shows h=8 m=23
